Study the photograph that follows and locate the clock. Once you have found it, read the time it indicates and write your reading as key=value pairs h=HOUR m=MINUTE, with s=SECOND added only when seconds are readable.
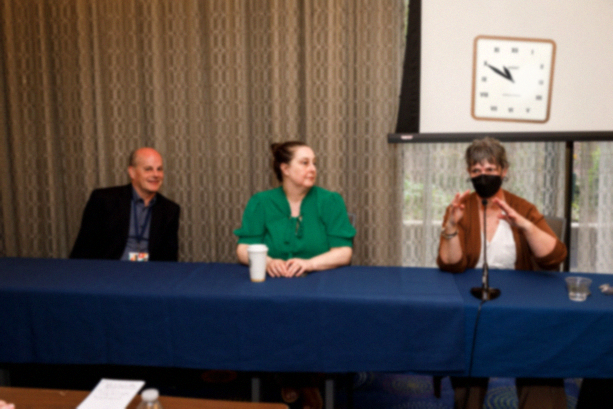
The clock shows h=10 m=50
